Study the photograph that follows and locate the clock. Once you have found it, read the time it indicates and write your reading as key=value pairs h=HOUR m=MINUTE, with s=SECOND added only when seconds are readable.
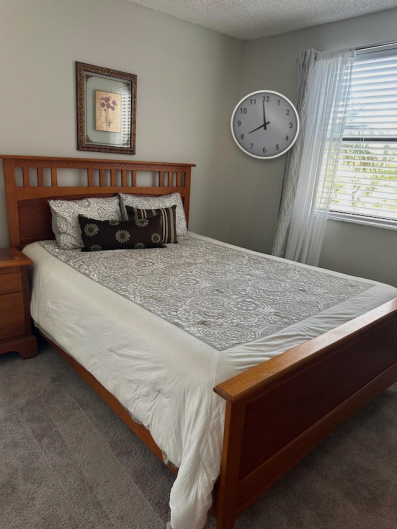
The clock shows h=7 m=59
